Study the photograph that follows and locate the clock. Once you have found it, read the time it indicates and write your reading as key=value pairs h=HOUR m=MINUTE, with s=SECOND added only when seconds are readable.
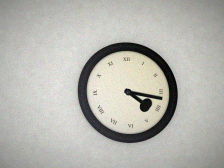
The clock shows h=4 m=17
